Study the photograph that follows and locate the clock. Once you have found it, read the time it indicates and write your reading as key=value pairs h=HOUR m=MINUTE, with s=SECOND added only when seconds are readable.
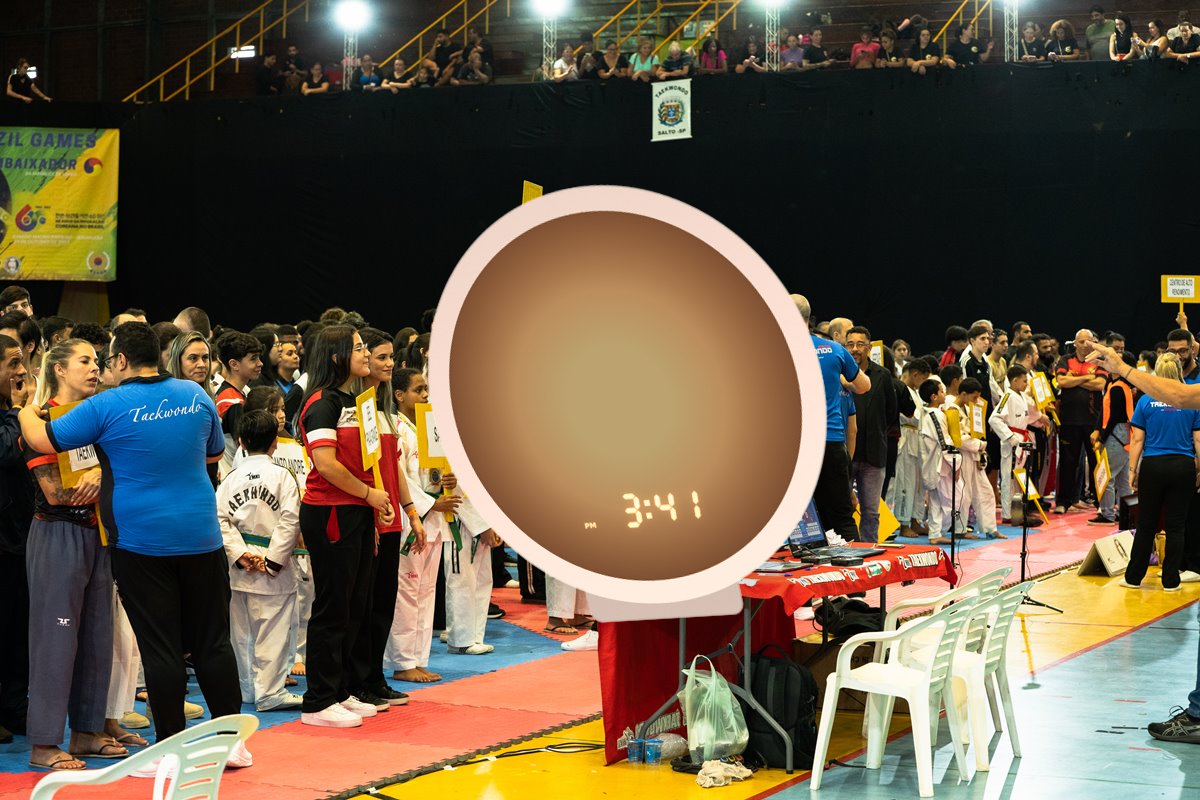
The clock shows h=3 m=41
